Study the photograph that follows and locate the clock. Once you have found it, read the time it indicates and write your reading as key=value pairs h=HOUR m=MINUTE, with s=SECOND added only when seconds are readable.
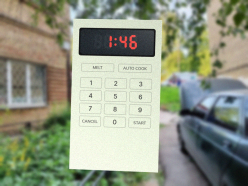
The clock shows h=1 m=46
